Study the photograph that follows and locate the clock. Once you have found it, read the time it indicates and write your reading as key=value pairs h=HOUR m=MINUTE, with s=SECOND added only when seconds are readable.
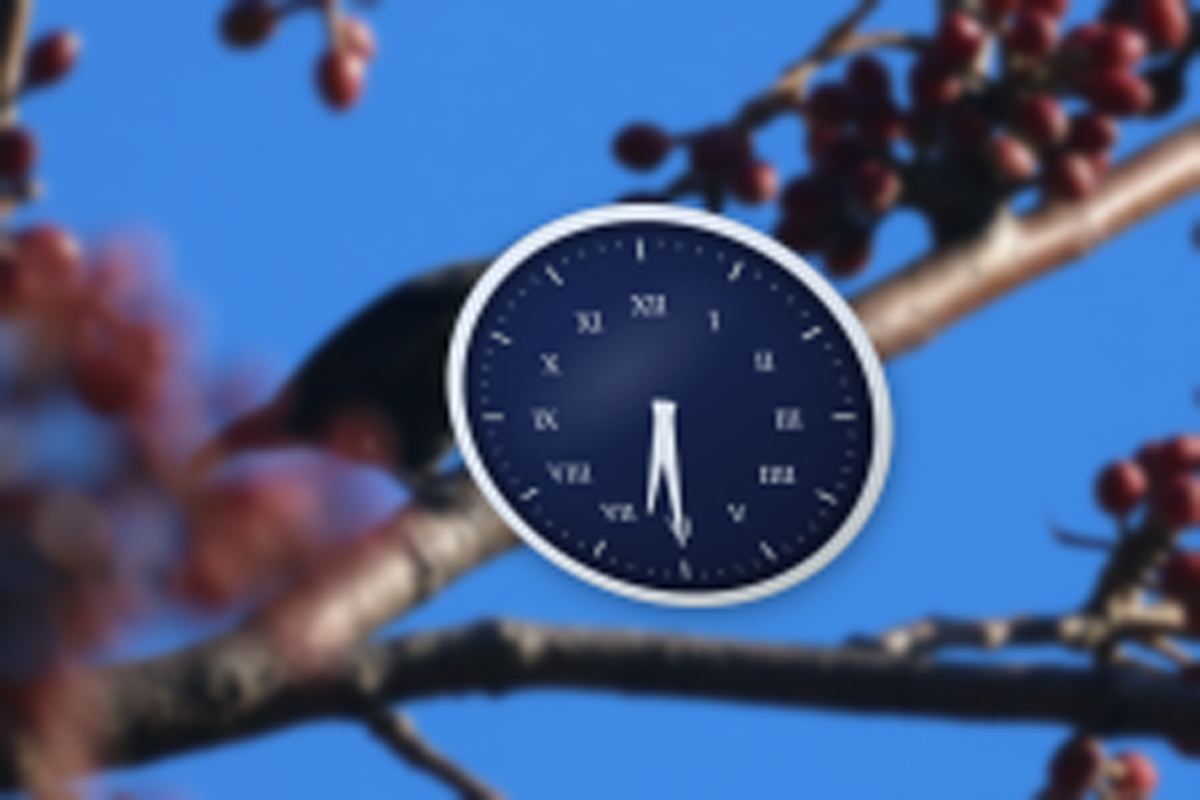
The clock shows h=6 m=30
